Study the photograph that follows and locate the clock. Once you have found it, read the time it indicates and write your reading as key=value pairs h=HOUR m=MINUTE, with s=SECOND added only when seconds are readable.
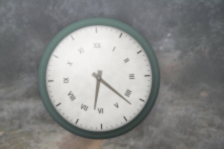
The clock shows h=6 m=22
